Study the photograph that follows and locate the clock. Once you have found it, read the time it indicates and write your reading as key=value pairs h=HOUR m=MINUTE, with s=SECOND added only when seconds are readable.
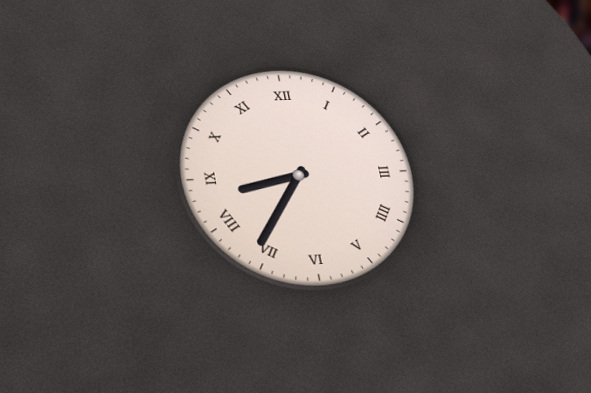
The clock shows h=8 m=36
